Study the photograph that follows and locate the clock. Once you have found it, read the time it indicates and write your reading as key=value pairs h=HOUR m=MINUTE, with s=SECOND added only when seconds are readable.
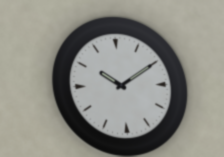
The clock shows h=10 m=10
